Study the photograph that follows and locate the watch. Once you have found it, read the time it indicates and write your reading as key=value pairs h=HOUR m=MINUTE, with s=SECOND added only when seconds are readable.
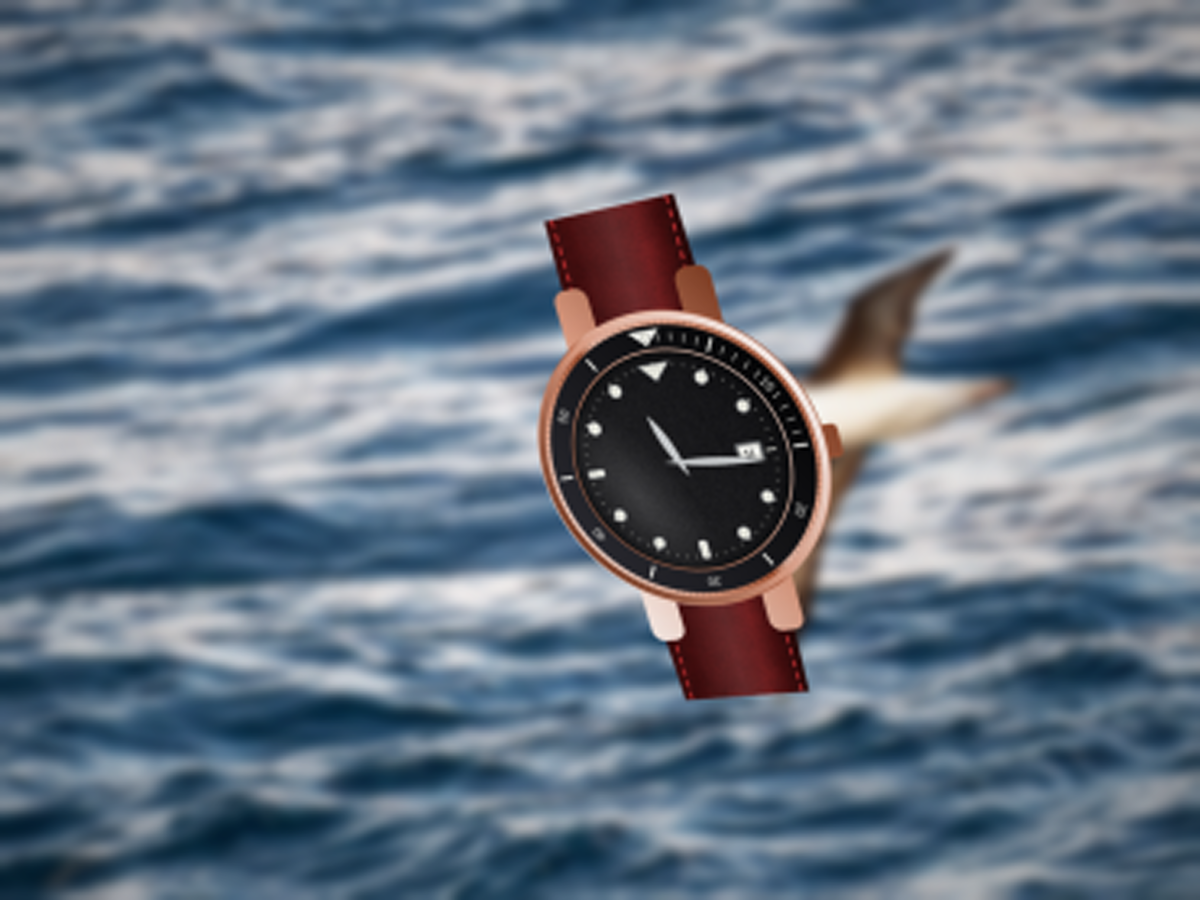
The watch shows h=11 m=16
